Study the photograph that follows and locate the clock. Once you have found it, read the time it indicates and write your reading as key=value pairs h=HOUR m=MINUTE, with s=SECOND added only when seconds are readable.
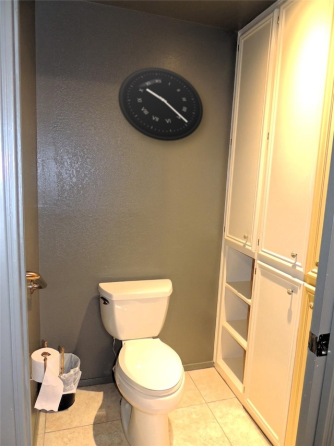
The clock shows h=10 m=24
